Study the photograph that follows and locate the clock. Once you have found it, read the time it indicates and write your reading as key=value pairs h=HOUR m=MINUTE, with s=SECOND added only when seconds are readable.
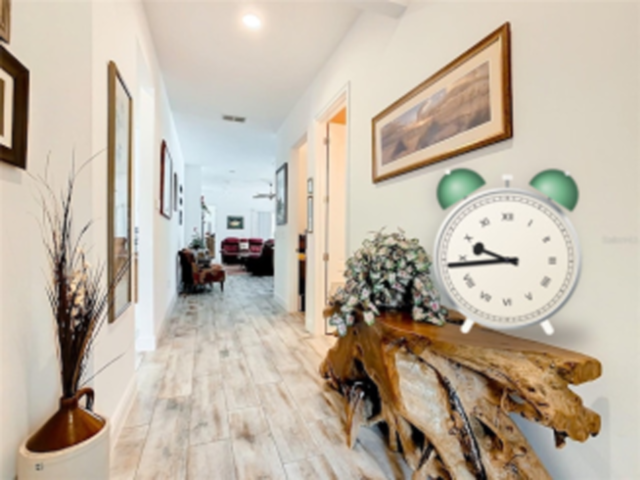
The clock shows h=9 m=44
